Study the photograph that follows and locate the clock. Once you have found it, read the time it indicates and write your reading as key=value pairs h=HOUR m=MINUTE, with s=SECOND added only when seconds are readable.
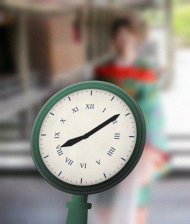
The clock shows h=8 m=9
